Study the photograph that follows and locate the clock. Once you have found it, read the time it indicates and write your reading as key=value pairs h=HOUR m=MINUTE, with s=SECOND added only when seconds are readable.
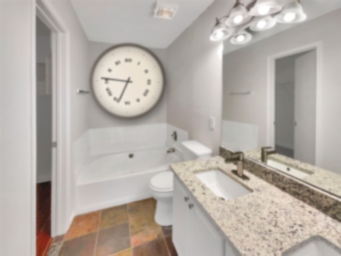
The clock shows h=6 m=46
